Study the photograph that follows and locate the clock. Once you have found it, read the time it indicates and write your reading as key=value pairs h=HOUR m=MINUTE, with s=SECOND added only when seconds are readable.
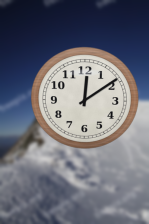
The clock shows h=12 m=9
